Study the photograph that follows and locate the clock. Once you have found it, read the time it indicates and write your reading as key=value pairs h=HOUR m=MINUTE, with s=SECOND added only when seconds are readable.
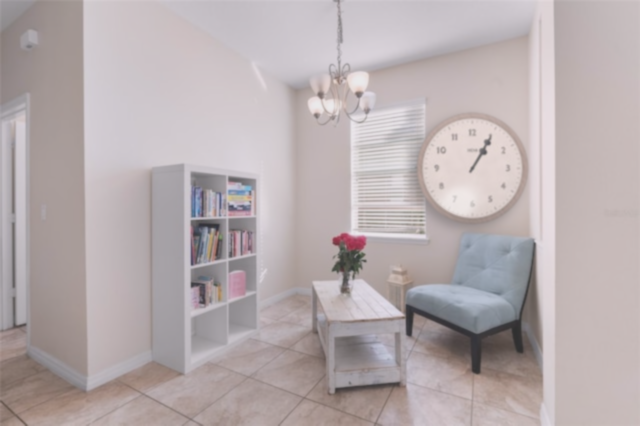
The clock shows h=1 m=5
